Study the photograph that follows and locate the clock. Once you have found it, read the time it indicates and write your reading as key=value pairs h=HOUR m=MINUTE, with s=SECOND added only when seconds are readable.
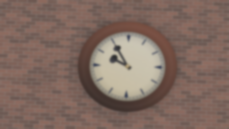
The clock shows h=9 m=55
